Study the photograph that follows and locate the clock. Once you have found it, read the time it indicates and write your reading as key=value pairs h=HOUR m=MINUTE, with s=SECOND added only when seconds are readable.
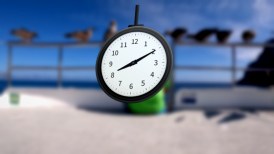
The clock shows h=8 m=10
